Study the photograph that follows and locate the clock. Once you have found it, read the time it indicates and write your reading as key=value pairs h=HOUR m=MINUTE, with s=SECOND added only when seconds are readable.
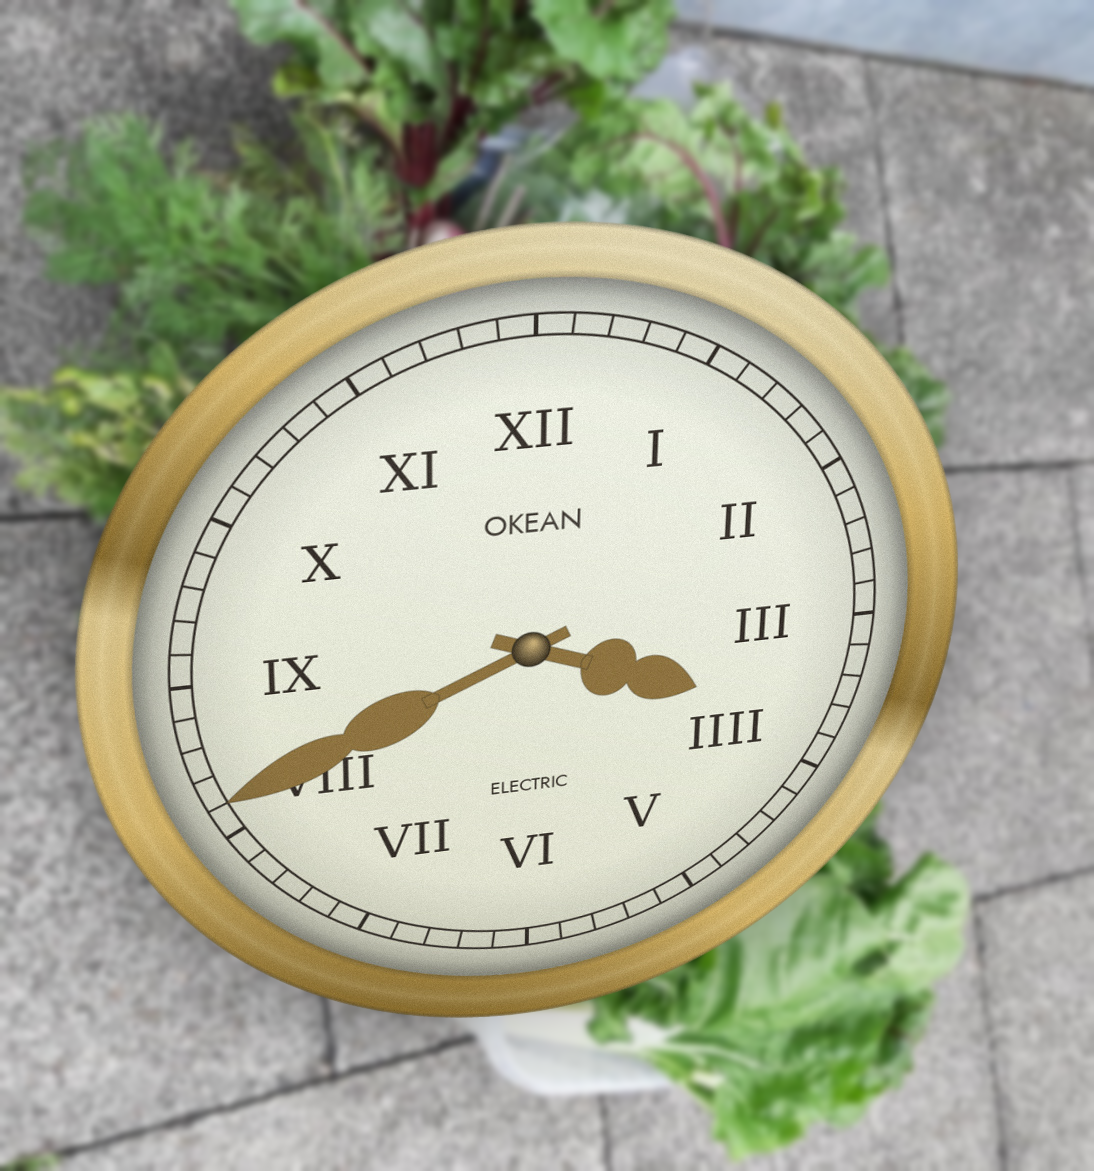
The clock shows h=3 m=41
